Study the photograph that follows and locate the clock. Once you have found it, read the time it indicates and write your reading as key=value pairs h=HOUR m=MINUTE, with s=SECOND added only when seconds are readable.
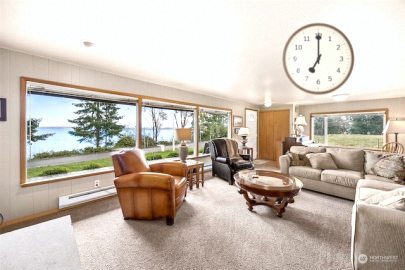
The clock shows h=7 m=0
